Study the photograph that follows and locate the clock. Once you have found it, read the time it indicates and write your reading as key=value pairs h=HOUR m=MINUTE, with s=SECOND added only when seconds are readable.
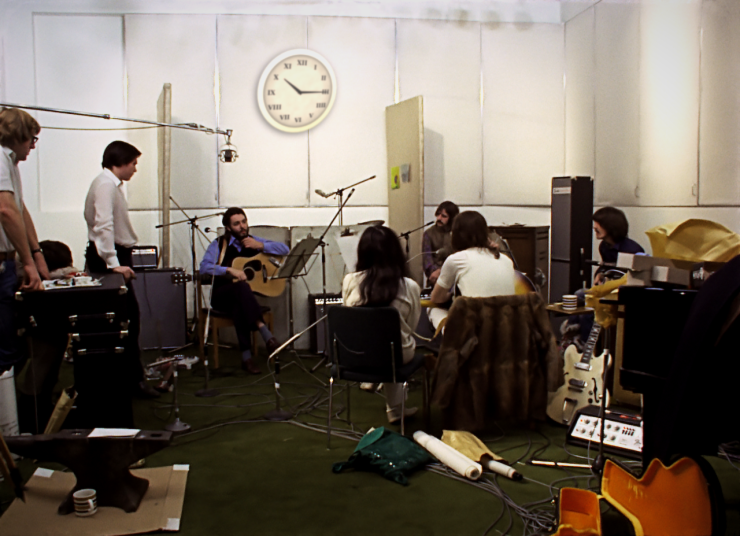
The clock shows h=10 m=15
